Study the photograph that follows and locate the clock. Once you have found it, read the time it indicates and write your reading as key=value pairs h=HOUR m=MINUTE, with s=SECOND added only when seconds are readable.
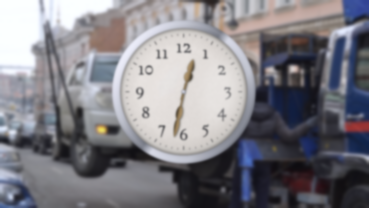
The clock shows h=12 m=32
